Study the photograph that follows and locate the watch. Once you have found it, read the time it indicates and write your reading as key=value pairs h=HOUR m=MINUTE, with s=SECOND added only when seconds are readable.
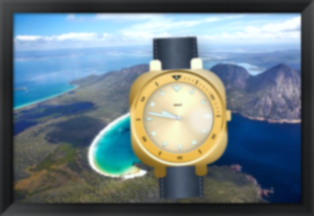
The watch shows h=9 m=47
